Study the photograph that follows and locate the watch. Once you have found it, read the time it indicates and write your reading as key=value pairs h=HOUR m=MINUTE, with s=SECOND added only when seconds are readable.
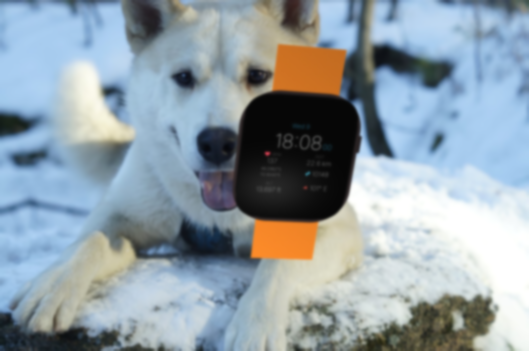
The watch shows h=18 m=8
